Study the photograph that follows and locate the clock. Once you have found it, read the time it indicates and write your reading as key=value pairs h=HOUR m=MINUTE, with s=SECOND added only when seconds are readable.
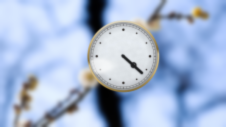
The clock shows h=4 m=22
